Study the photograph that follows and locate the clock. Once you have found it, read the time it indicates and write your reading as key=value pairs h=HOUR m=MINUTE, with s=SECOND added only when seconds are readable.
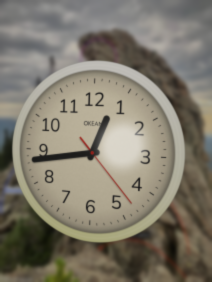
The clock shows h=12 m=43 s=23
